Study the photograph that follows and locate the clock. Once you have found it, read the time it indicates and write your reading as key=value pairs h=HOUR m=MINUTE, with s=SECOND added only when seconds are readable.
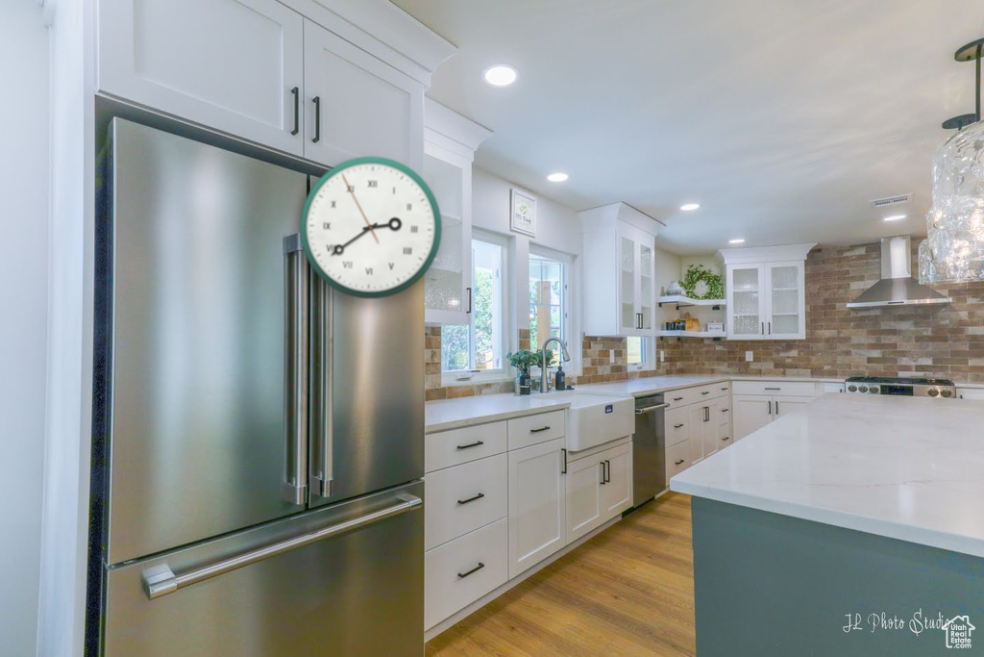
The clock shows h=2 m=38 s=55
